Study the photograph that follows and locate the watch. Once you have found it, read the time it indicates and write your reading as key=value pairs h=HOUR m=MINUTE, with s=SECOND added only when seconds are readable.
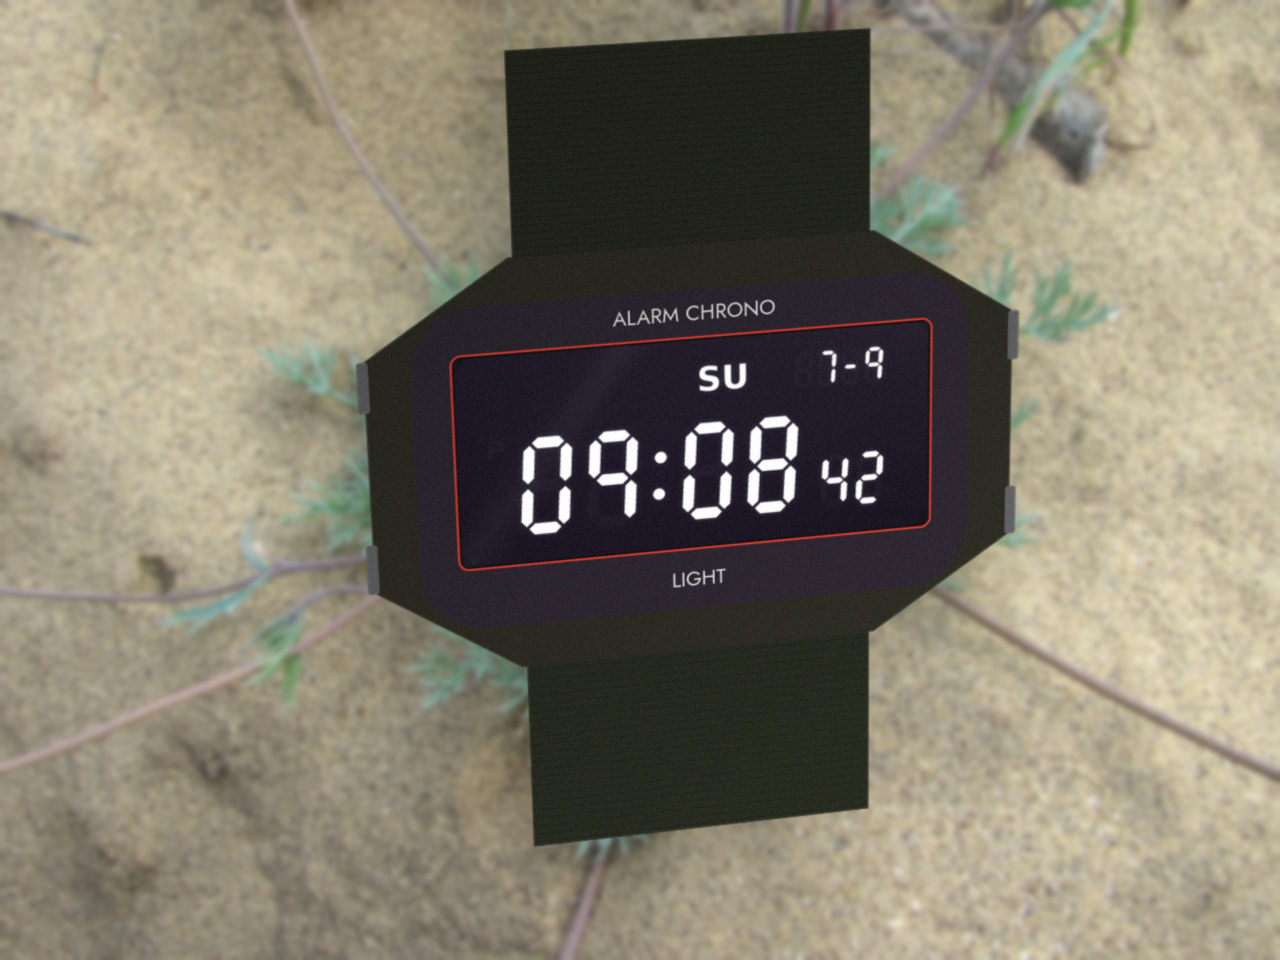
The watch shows h=9 m=8 s=42
